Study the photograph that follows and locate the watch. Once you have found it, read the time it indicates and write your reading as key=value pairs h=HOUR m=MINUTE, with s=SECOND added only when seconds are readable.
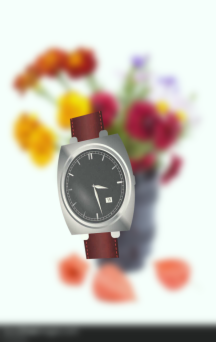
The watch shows h=3 m=28
